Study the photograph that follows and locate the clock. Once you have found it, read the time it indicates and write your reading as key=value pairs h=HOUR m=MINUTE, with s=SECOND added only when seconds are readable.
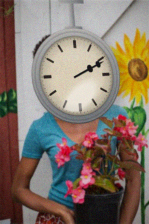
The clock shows h=2 m=11
